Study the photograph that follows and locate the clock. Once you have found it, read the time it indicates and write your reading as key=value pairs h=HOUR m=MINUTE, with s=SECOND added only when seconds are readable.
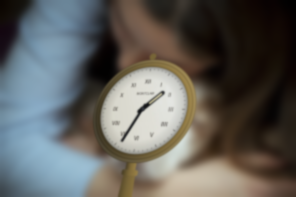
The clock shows h=1 m=34
